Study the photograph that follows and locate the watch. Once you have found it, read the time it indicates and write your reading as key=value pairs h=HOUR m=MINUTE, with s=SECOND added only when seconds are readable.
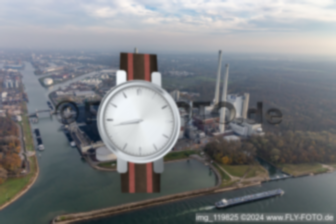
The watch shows h=8 m=43
